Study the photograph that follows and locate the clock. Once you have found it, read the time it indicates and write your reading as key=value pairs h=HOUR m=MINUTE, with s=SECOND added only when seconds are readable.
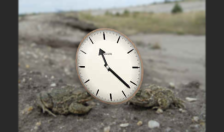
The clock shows h=11 m=22
